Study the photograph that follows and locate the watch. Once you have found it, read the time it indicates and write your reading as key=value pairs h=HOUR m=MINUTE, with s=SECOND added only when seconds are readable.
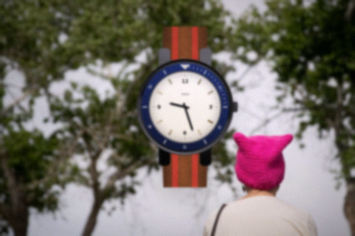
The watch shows h=9 m=27
